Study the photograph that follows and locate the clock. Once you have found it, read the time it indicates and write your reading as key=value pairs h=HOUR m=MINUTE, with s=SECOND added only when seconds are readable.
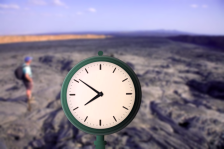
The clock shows h=7 m=51
